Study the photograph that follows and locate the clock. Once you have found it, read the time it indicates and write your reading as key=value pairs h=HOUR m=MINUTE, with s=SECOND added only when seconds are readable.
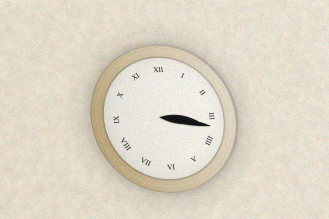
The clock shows h=3 m=17
